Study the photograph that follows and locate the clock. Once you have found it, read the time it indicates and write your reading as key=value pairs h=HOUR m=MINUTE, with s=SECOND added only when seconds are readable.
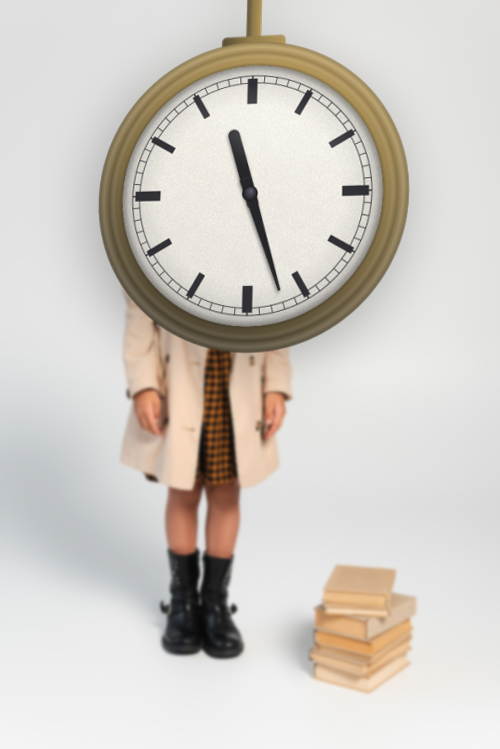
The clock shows h=11 m=27
